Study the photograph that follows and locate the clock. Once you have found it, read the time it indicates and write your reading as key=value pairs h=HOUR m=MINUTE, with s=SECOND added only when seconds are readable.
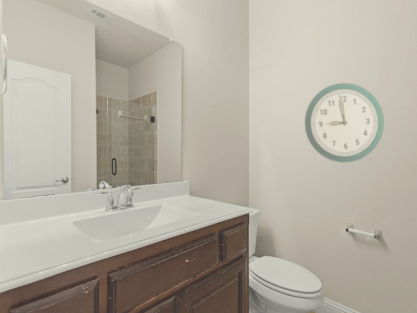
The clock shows h=8 m=59
